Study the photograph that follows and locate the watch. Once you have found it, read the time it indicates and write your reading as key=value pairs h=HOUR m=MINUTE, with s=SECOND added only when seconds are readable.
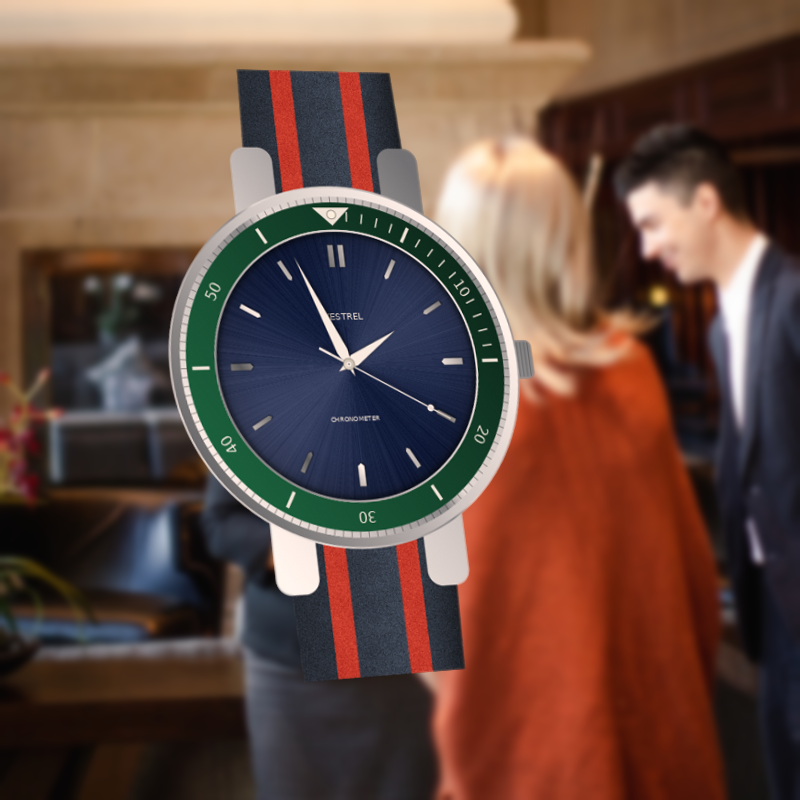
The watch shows h=1 m=56 s=20
